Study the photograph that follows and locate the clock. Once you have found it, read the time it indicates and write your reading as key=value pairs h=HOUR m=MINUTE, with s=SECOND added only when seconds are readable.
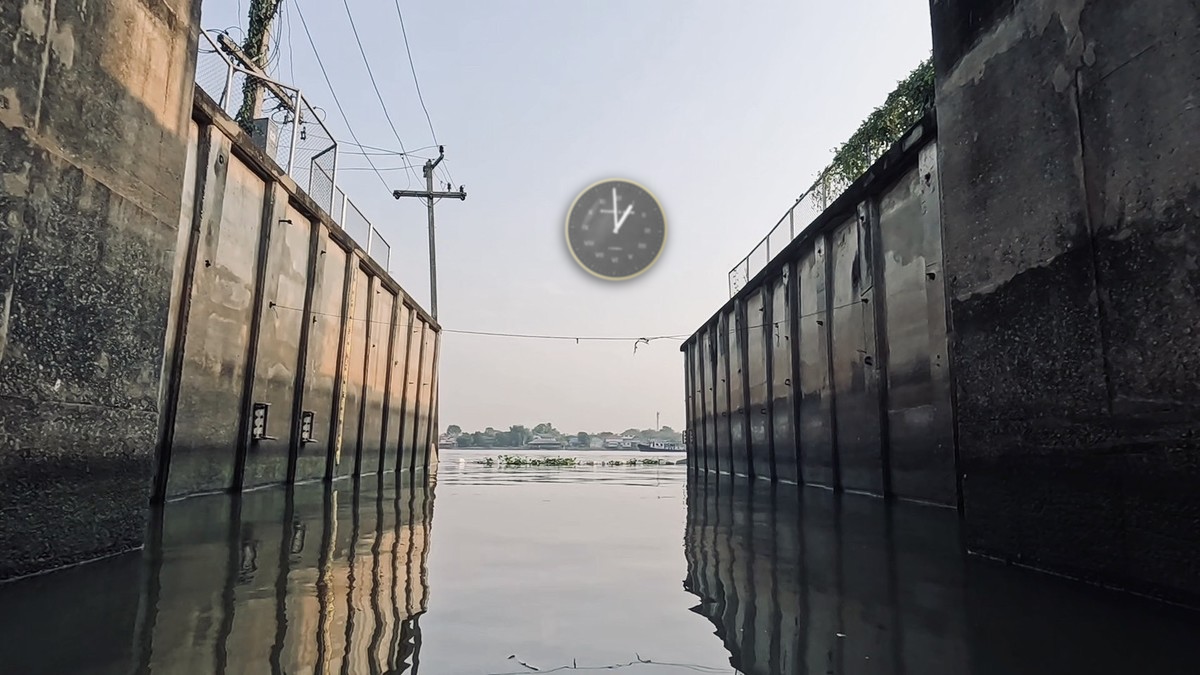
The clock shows h=12 m=59
